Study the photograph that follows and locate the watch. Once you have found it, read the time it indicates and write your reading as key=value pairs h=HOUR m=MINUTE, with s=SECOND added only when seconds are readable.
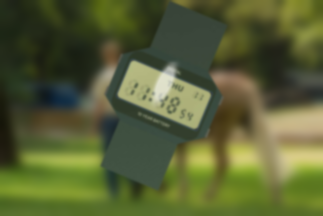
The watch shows h=11 m=48
